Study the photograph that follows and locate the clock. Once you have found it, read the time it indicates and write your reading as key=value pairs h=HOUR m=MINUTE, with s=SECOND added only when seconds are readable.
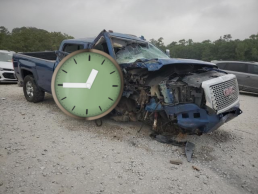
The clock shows h=12 m=45
